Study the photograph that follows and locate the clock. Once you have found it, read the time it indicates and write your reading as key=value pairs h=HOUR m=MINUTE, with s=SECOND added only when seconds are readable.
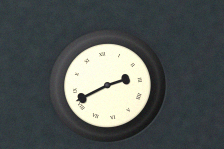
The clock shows h=2 m=42
